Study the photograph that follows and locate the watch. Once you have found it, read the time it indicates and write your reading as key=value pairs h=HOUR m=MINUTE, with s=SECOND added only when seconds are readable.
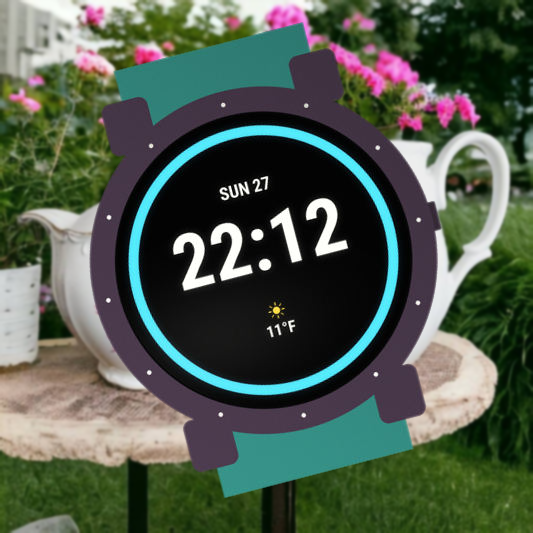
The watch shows h=22 m=12
